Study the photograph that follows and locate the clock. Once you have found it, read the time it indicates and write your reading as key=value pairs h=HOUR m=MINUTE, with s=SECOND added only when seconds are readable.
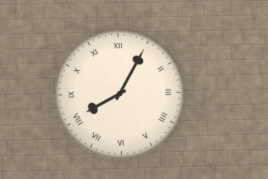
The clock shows h=8 m=5
